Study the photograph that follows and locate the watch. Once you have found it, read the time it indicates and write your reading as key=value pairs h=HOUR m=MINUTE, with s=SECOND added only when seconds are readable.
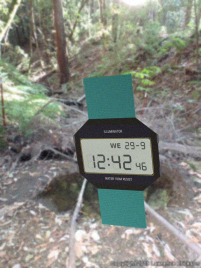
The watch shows h=12 m=42 s=46
